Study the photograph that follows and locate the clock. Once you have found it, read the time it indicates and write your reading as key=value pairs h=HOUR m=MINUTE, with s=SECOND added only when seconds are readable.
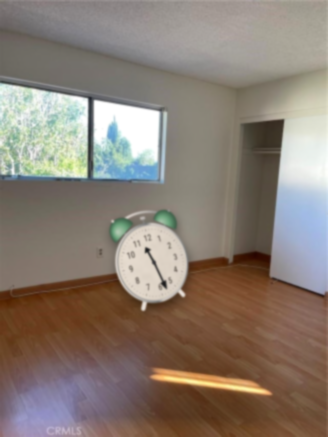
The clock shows h=11 m=28
